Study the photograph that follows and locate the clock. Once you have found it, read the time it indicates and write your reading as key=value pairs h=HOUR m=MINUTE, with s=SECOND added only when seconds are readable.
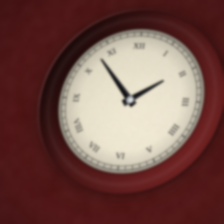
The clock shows h=1 m=53
